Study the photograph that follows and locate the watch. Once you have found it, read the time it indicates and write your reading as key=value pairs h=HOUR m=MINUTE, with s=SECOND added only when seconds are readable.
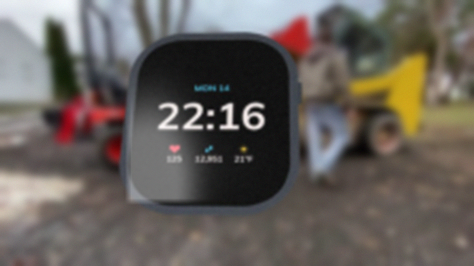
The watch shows h=22 m=16
